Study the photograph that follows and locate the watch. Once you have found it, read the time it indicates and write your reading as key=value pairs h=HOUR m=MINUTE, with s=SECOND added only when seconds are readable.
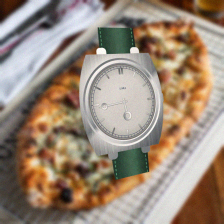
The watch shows h=5 m=44
